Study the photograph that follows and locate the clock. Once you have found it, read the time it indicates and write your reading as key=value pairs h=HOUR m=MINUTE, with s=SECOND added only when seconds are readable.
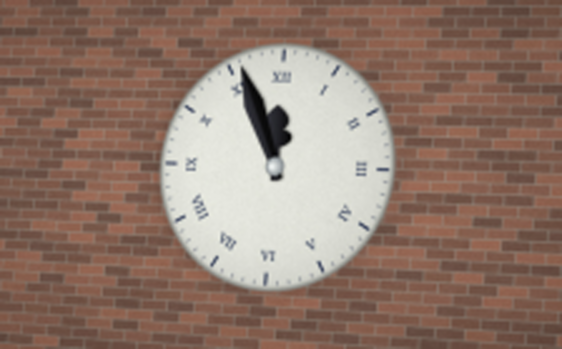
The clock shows h=11 m=56
